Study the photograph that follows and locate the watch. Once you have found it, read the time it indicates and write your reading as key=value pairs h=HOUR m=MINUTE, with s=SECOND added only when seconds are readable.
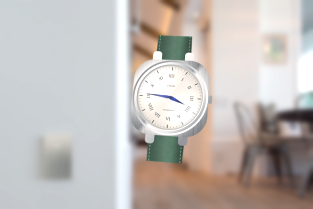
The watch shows h=3 m=46
